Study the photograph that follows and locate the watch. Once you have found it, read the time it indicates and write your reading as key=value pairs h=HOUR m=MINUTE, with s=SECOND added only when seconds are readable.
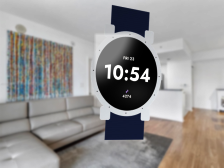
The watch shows h=10 m=54
